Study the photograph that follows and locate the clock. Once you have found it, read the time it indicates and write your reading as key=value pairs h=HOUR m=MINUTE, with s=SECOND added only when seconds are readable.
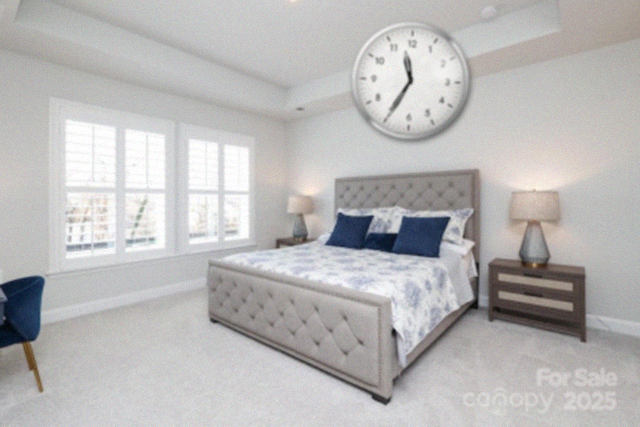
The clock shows h=11 m=35
